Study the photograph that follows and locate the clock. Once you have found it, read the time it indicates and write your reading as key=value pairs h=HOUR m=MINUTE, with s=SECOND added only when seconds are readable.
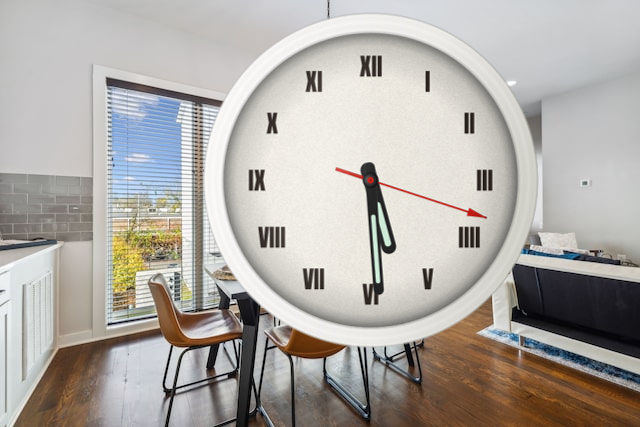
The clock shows h=5 m=29 s=18
